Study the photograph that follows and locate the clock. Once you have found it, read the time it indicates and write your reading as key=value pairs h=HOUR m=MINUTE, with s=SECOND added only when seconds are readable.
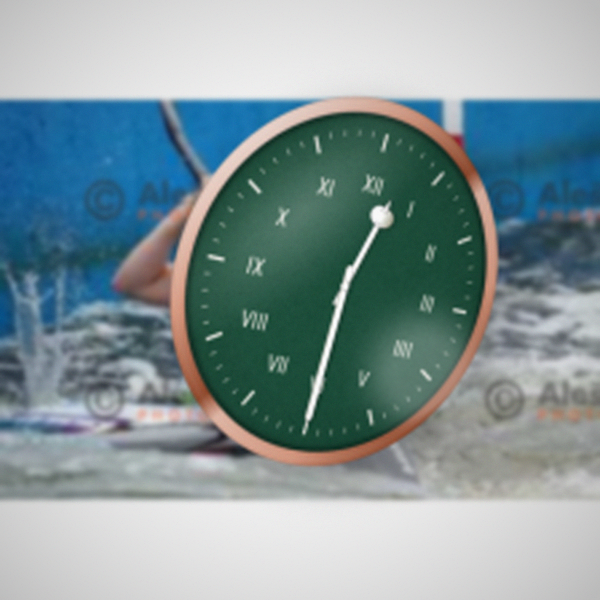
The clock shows h=12 m=30
